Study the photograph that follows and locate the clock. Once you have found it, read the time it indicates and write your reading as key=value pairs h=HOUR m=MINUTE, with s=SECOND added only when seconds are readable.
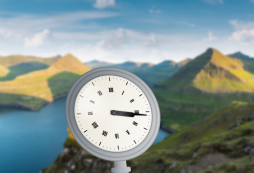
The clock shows h=3 m=16
